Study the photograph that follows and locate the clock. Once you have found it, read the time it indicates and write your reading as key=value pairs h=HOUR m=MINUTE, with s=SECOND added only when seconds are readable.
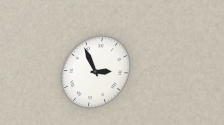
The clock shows h=2 m=54
